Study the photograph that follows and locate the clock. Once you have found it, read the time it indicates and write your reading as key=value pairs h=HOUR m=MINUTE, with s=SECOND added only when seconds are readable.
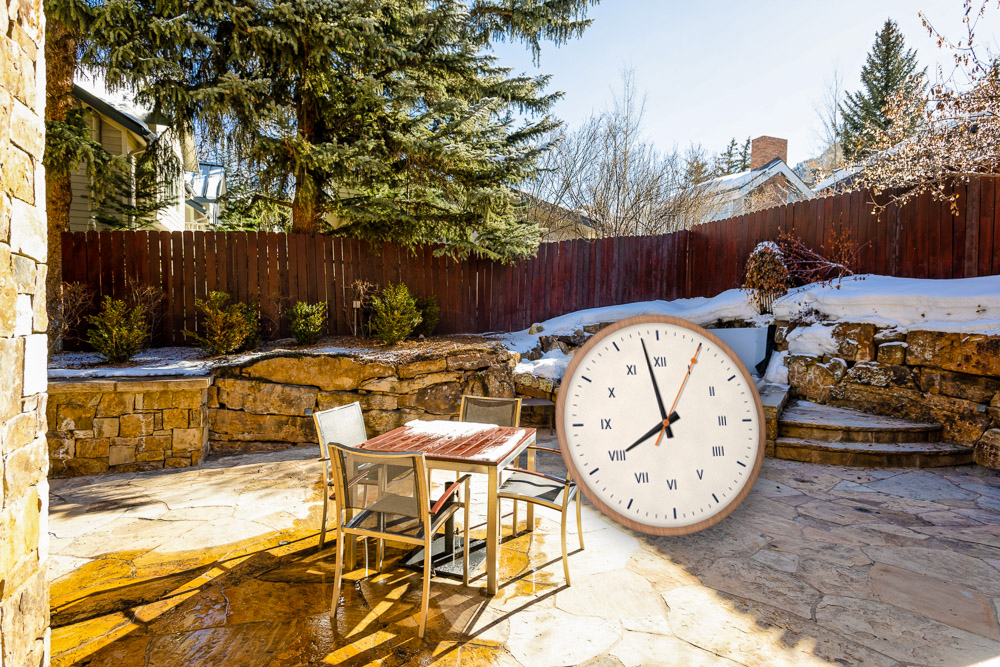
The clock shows h=7 m=58 s=5
